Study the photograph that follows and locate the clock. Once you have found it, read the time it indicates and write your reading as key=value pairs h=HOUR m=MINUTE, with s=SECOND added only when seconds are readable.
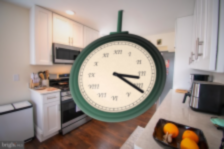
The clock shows h=3 m=21
